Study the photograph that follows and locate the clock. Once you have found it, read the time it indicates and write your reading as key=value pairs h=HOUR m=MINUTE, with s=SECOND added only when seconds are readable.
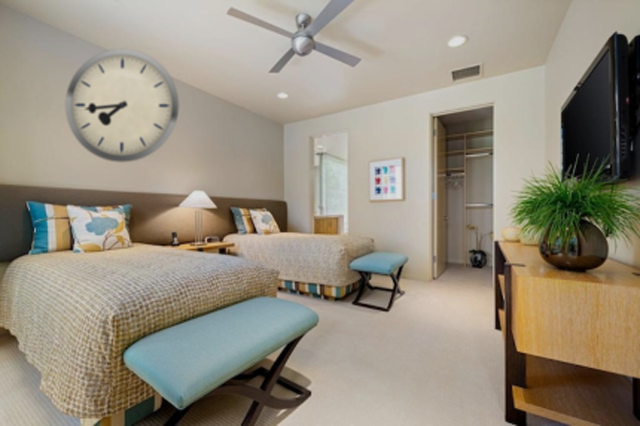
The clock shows h=7 m=44
